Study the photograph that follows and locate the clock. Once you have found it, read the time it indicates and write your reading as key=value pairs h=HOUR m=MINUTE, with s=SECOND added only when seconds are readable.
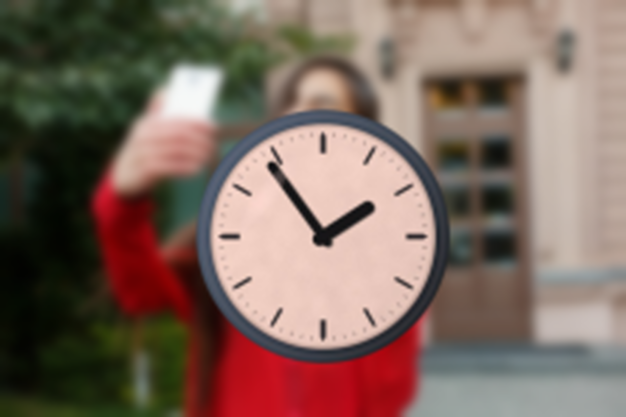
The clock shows h=1 m=54
